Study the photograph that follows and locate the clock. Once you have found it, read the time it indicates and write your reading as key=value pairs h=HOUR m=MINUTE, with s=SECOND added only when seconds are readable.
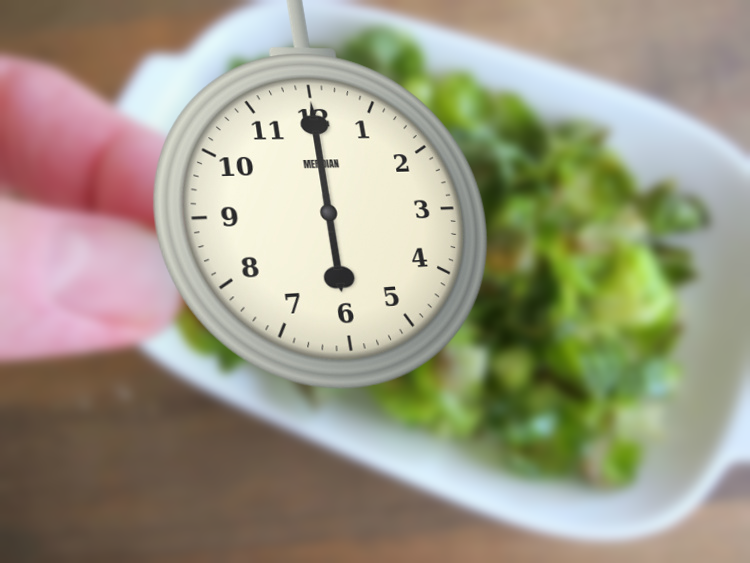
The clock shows h=6 m=0
